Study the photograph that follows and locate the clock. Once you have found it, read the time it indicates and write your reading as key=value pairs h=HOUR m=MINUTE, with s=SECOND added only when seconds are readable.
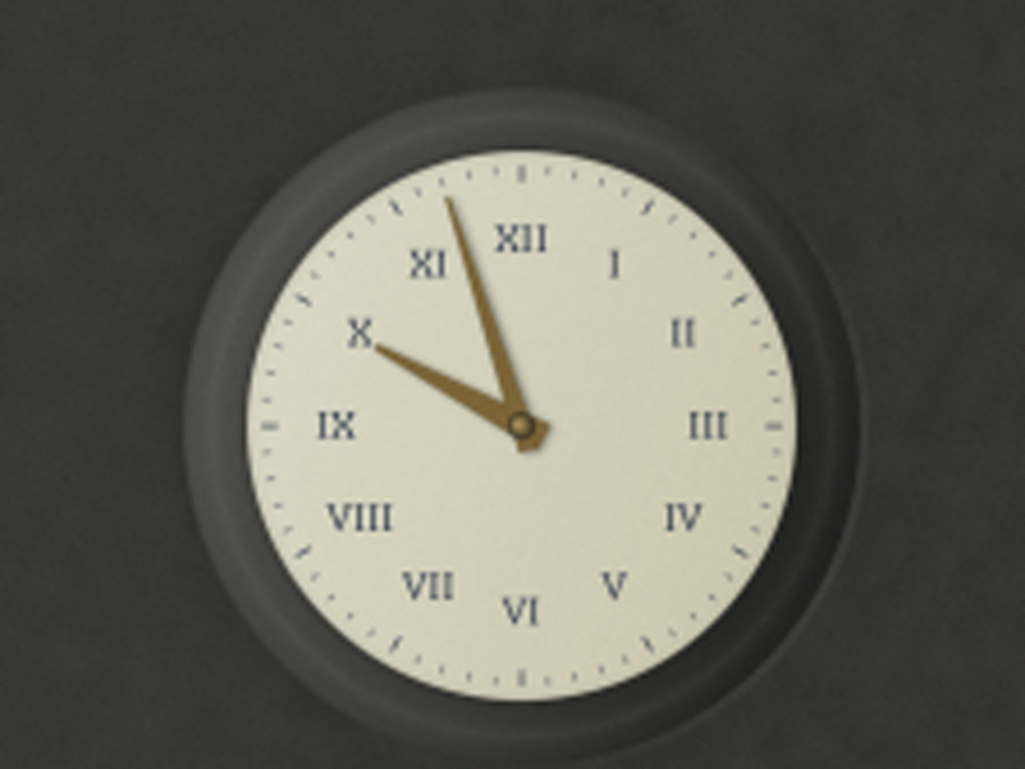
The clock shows h=9 m=57
